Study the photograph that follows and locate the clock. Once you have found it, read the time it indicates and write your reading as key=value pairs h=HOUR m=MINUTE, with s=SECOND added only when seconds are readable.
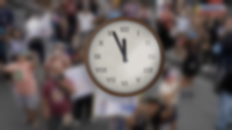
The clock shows h=11 m=56
